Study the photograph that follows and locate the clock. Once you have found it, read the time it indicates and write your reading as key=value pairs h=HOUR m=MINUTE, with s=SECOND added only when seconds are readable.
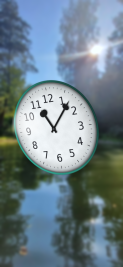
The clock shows h=11 m=7
